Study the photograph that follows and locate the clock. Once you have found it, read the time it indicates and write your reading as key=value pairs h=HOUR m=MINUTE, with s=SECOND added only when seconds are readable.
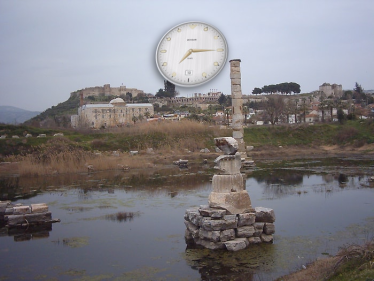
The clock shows h=7 m=15
